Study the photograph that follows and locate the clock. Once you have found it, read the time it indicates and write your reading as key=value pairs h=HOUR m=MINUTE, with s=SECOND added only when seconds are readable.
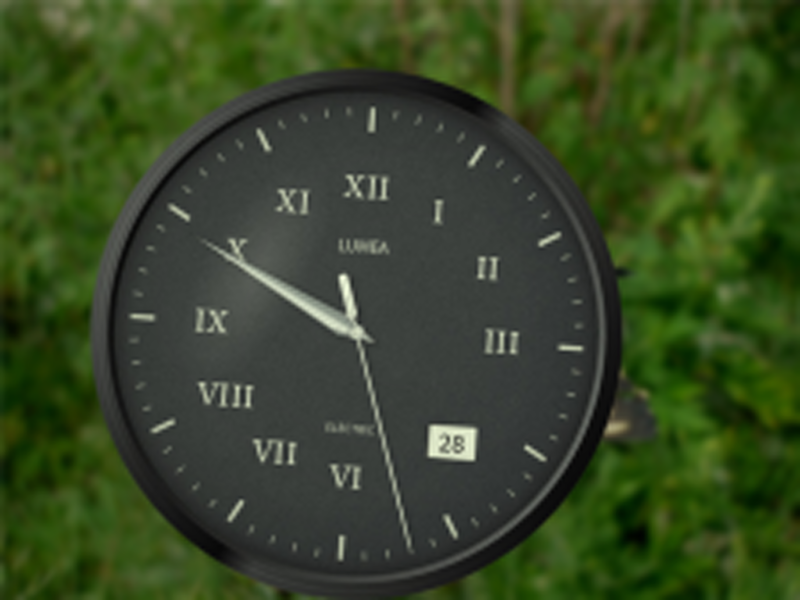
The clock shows h=9 m=49 s=27
